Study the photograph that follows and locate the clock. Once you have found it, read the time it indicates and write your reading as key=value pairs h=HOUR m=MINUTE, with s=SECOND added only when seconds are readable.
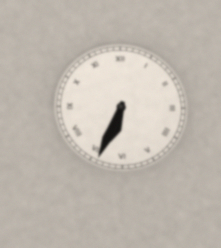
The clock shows h=6 m=34
